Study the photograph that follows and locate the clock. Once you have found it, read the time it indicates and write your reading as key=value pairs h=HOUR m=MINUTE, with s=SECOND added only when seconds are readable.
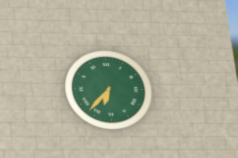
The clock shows h=6 m=37
